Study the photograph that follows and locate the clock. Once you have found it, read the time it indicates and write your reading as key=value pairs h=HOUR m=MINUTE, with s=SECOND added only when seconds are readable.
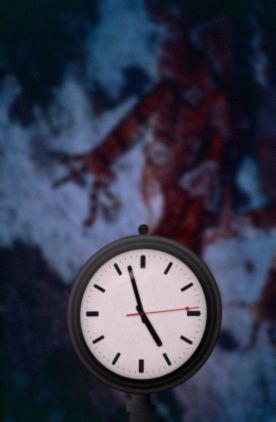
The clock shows h=4 m=57 s=14
